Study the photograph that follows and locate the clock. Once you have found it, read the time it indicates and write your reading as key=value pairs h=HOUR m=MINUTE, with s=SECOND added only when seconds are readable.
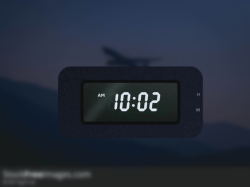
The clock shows h=10 m=2
